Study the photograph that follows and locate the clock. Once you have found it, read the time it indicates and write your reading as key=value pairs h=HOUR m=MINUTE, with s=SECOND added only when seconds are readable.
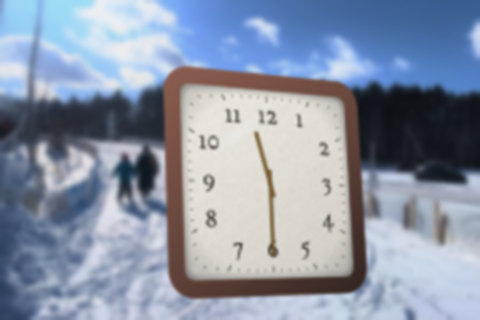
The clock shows h=11 m=30
